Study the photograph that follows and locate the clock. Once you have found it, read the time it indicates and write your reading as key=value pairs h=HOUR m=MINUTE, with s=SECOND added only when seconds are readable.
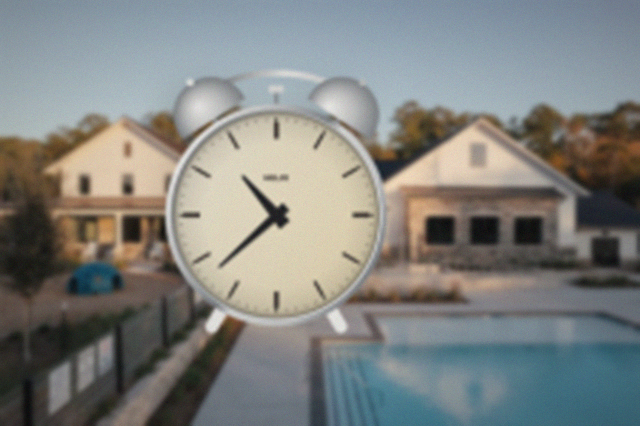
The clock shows h=10 m=38
